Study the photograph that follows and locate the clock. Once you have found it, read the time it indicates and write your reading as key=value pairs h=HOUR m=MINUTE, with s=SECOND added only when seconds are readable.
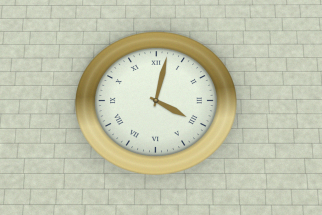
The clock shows h=4 m=2
